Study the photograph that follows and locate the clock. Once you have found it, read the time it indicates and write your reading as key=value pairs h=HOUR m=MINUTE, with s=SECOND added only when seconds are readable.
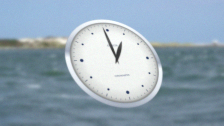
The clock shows h=12 m=59
